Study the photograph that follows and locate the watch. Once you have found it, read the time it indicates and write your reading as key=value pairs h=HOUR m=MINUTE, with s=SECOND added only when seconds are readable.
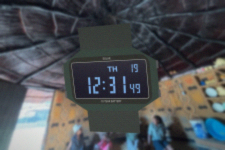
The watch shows h=12 m=31
